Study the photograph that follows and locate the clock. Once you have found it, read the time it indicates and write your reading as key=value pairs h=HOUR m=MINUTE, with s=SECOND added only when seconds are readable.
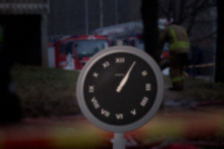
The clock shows h=1 m=5
